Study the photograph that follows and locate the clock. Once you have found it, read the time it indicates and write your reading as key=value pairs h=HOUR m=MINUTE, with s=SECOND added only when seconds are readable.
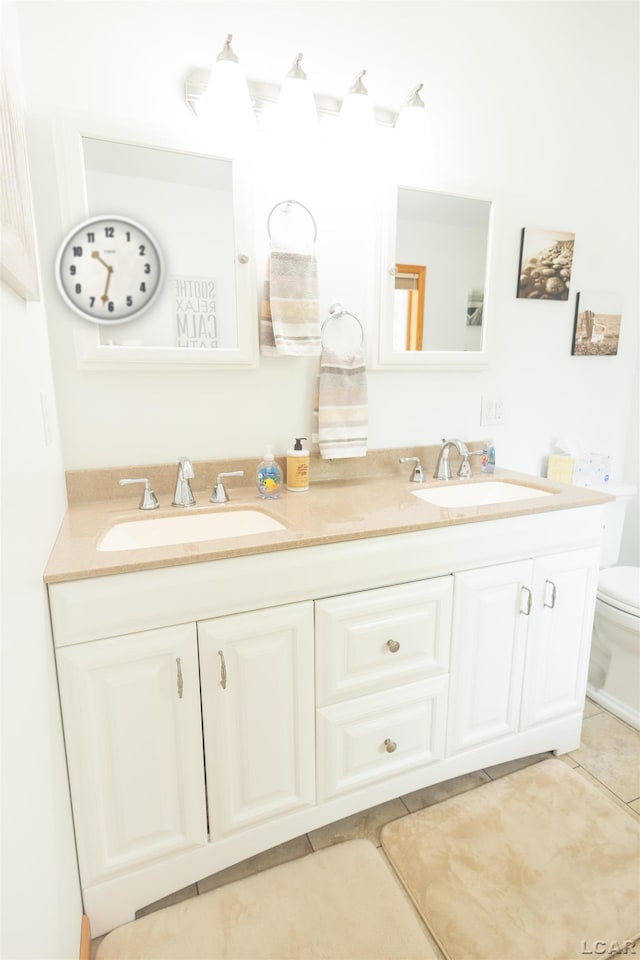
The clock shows h=10 m=32
